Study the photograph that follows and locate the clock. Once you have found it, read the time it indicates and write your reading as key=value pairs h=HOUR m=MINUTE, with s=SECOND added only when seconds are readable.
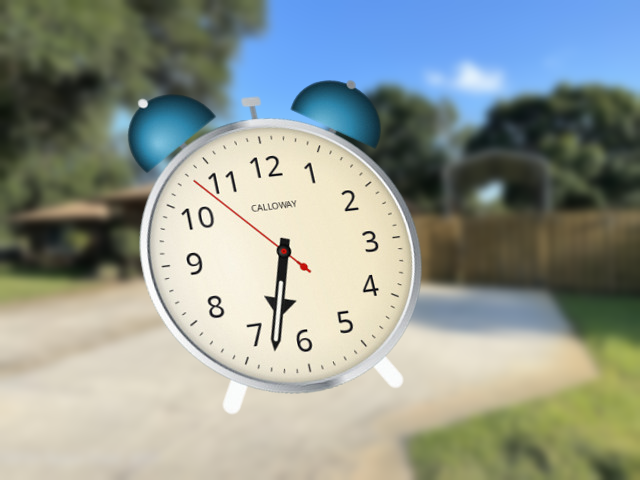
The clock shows h=6 m=32 s=53
